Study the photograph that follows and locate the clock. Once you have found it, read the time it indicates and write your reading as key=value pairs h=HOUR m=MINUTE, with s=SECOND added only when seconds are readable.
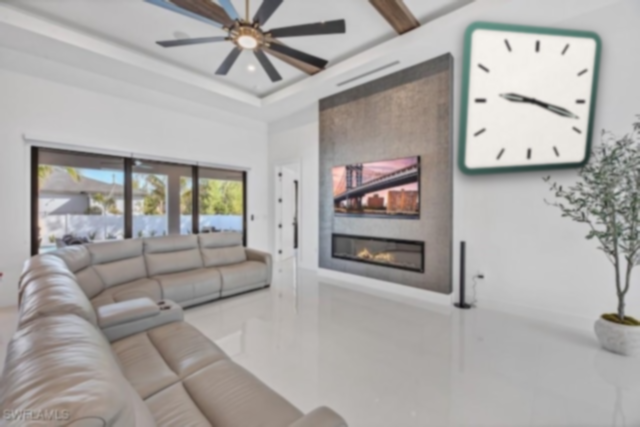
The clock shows h=9 m=18
